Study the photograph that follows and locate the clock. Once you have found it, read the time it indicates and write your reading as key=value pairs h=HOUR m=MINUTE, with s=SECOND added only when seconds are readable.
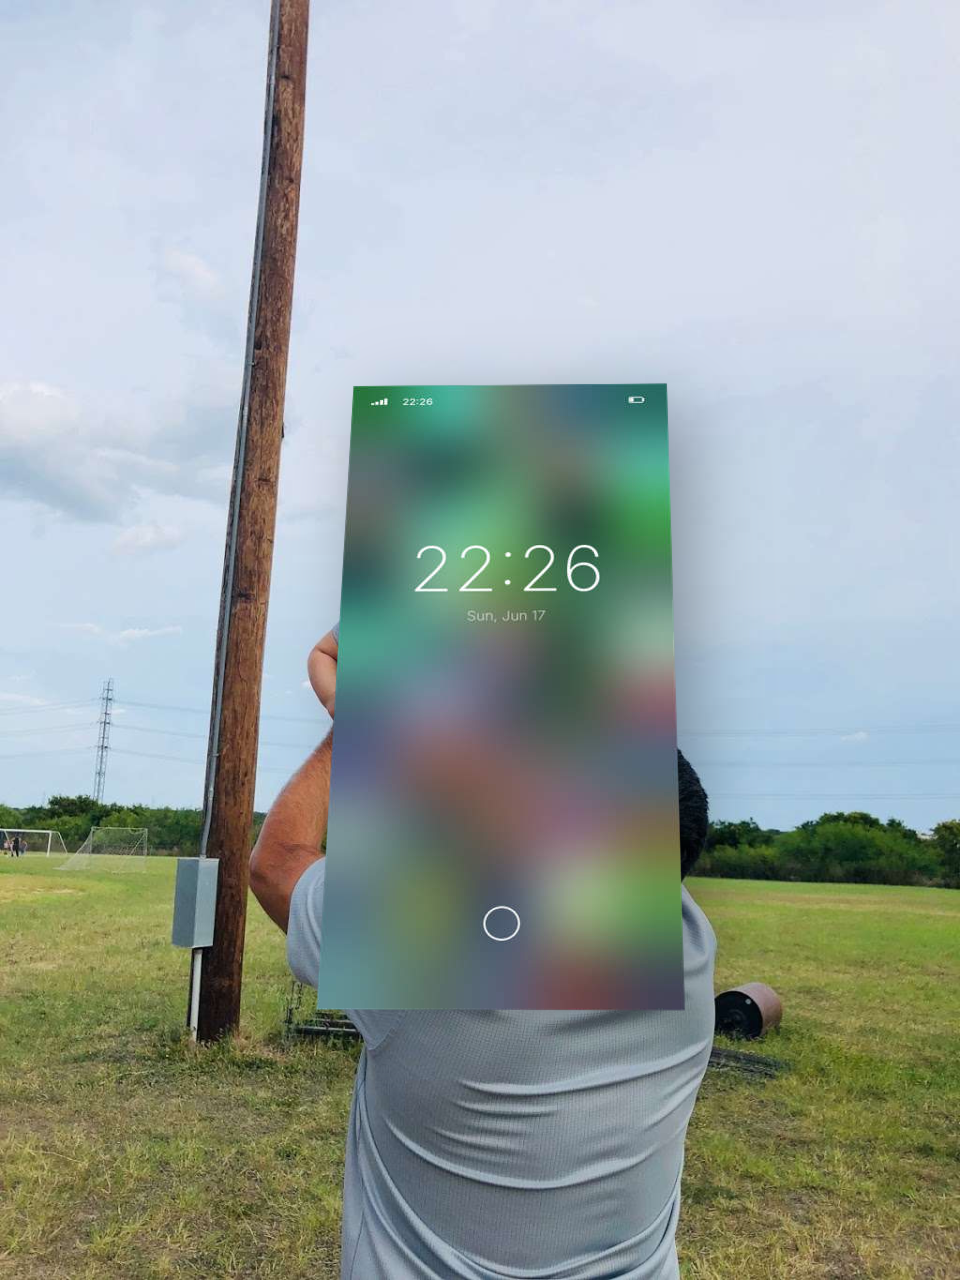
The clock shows h=22 m=26
